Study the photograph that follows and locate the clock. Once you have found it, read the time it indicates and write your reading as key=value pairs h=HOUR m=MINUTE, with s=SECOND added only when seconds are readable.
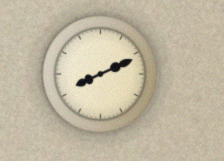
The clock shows h=8 m=11
